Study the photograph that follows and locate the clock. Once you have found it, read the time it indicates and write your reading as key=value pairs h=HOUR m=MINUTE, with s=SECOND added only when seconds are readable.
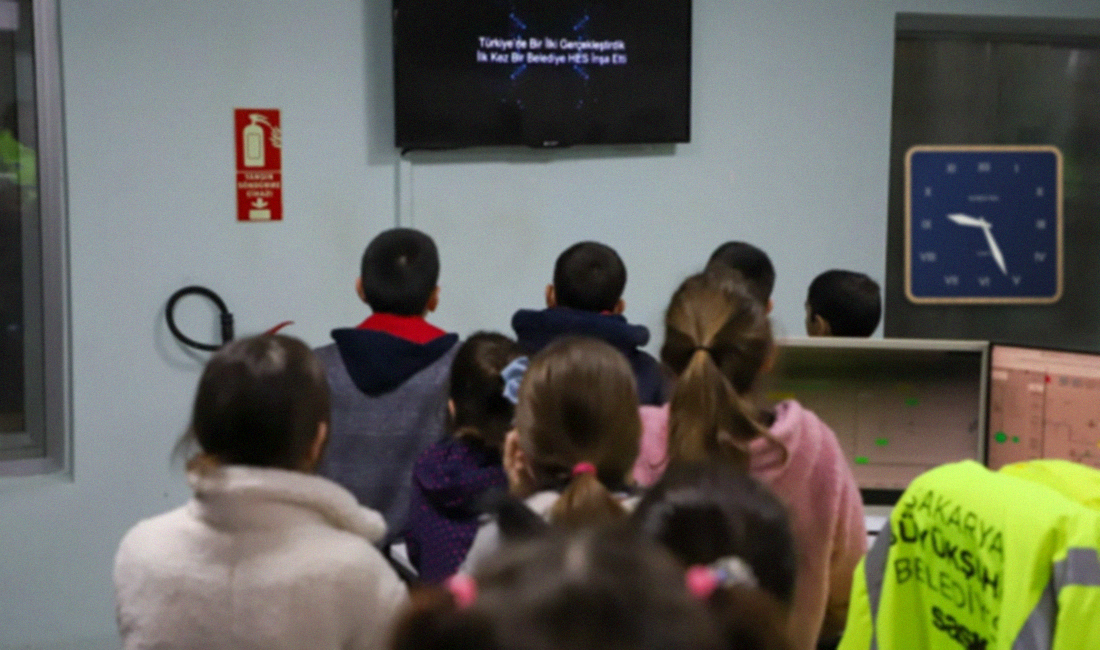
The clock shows h=9 m=26
